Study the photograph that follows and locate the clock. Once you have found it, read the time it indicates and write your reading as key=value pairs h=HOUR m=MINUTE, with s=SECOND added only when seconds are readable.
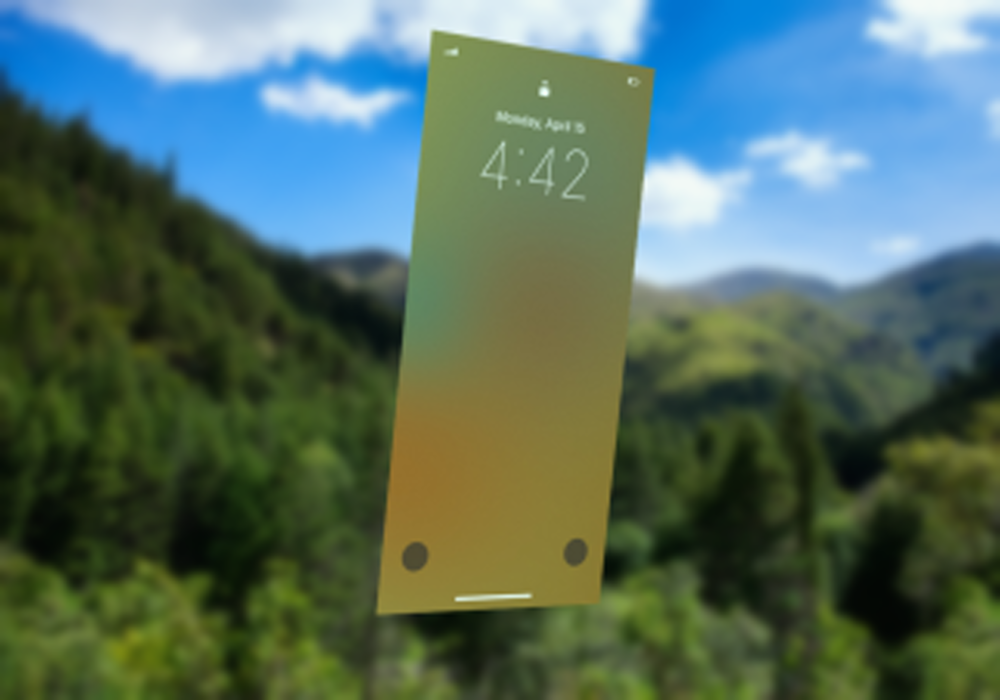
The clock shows h=4 m=42
